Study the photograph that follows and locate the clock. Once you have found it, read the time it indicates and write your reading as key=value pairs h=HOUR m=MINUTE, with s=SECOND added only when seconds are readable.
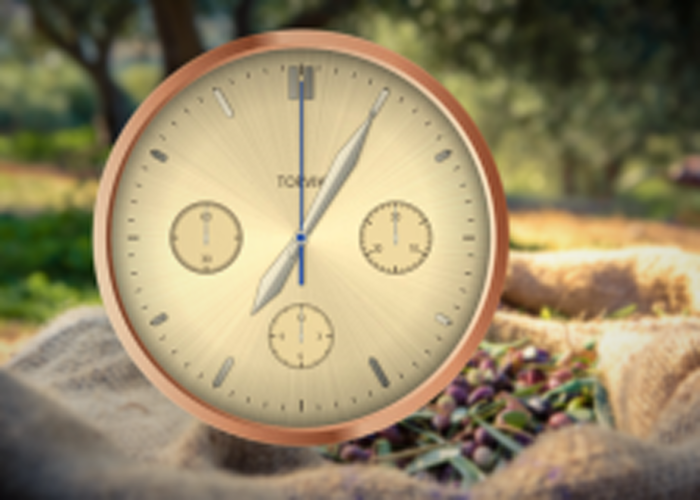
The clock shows h=7 m=5
